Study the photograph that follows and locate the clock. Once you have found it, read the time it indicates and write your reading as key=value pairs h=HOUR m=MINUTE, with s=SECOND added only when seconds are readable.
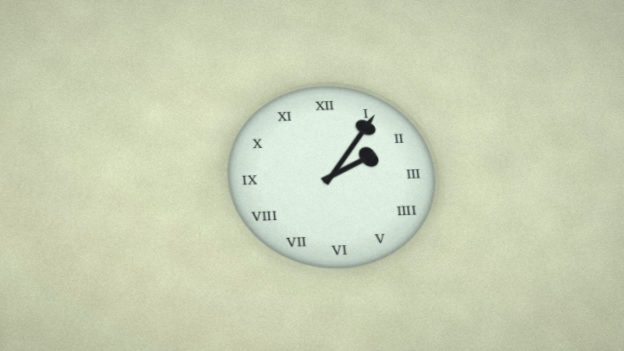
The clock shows h=2 m=6
